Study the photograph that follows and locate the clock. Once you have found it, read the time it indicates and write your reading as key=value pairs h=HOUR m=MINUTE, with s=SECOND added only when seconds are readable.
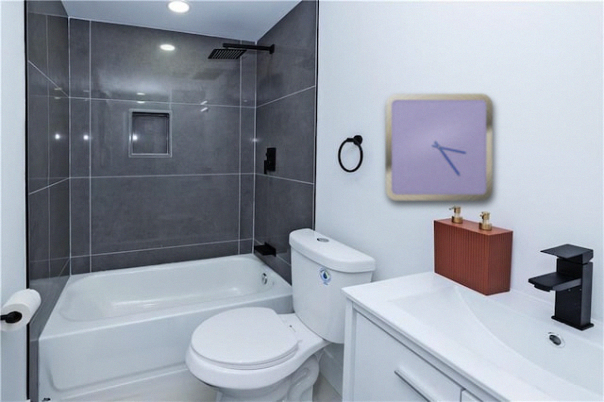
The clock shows h=3 m=24
